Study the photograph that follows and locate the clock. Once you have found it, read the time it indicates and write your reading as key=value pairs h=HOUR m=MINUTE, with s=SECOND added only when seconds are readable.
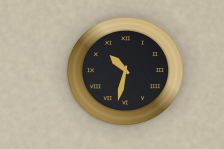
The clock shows h=10 m=32
